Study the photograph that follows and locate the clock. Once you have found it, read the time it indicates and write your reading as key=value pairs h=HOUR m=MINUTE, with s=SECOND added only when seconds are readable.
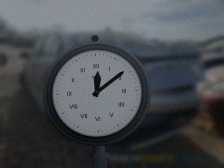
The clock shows h=12 m=9
